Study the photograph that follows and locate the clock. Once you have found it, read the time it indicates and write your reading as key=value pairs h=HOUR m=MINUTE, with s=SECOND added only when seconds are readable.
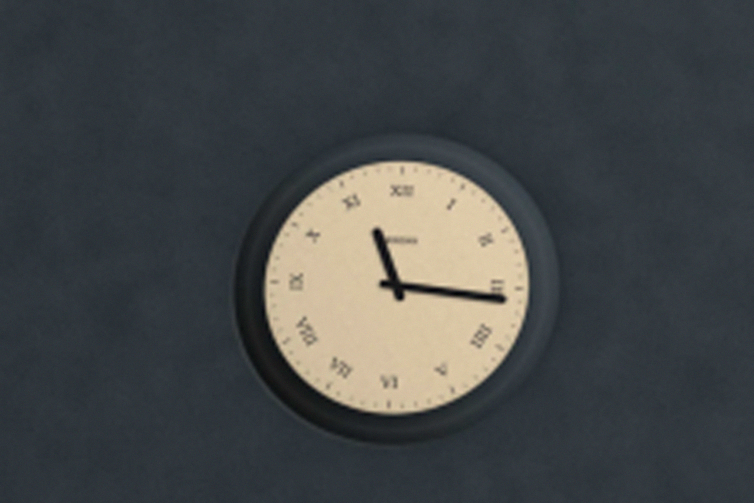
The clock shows h=11 m=16
